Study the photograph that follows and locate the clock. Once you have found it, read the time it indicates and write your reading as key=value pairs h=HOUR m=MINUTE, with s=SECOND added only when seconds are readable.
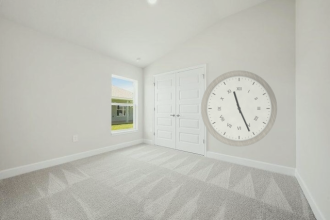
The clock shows h=11 m=26
